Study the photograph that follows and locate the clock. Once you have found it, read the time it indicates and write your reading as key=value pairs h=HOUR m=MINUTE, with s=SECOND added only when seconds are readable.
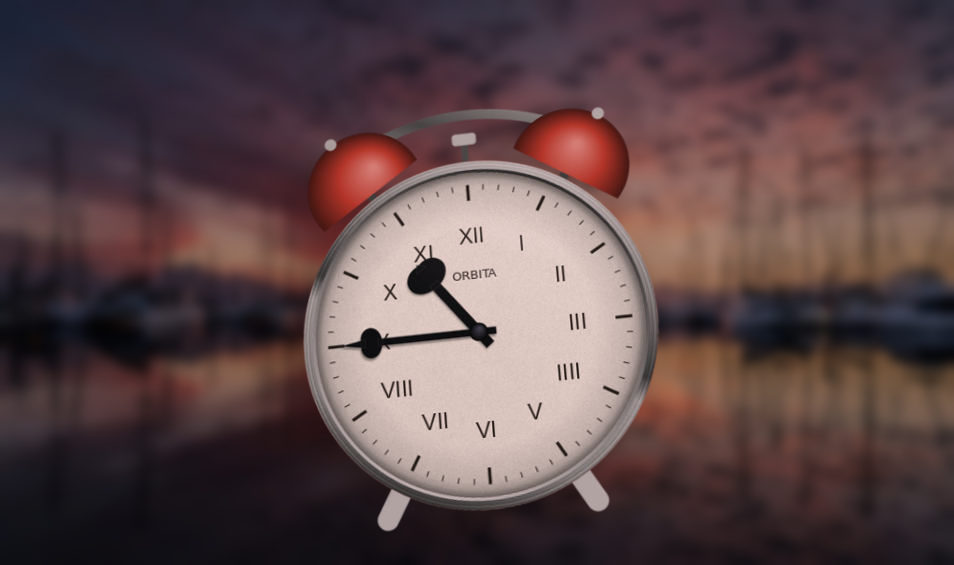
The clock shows h=10 m=45
